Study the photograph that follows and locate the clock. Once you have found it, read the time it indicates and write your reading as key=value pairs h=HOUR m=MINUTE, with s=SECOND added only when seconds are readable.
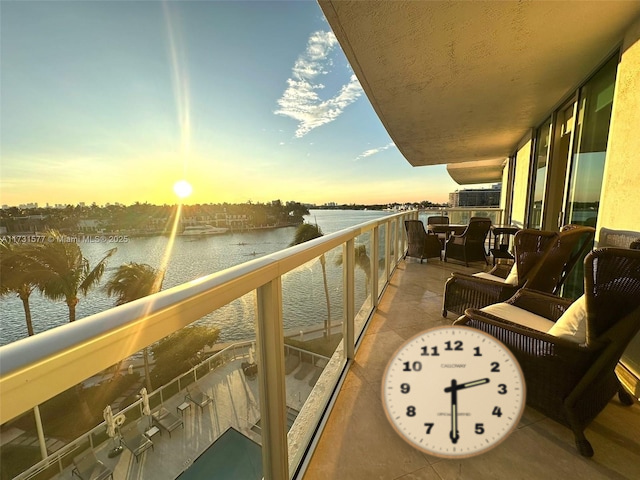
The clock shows h=2 m=30
